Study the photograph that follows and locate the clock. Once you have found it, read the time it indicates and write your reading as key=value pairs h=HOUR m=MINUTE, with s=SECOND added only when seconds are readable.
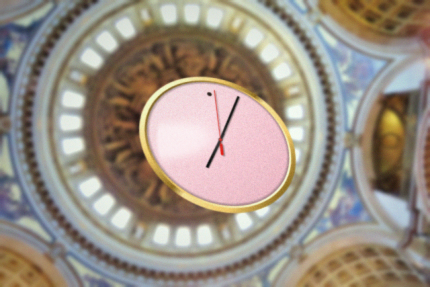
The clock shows h=7 m=5 s=1
